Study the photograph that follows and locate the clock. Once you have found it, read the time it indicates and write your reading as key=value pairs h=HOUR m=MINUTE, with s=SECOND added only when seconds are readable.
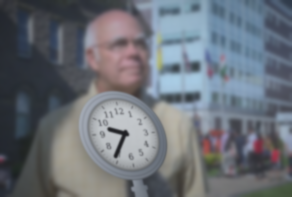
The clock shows h=9 m=36
